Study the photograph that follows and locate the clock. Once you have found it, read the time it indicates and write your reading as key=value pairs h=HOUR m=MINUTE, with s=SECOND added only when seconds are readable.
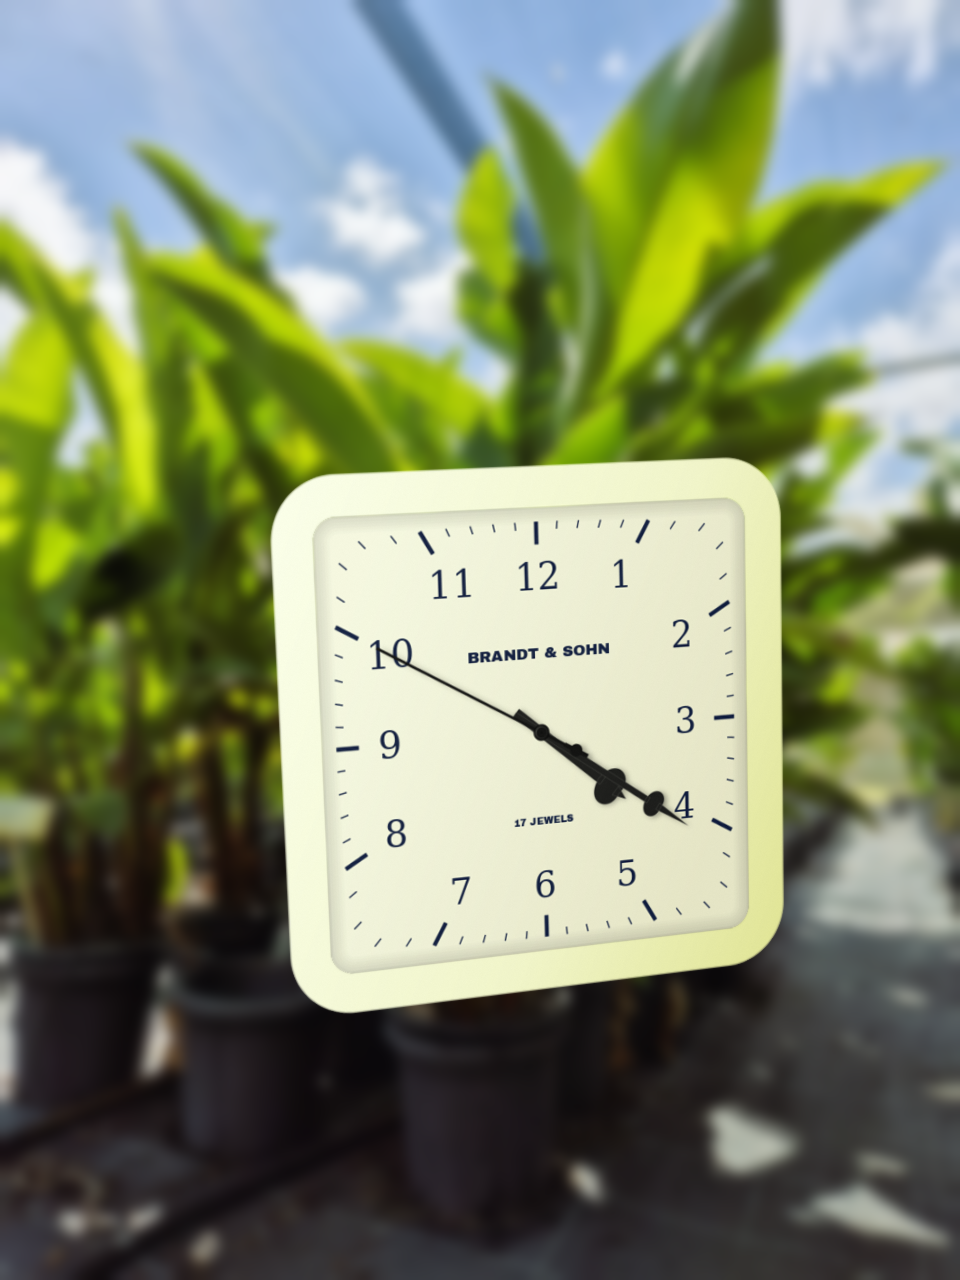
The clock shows h=4 m=20 s=50
